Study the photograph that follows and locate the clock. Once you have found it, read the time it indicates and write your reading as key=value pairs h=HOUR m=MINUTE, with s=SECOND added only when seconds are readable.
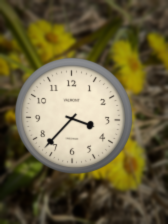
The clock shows h=3 m=37
